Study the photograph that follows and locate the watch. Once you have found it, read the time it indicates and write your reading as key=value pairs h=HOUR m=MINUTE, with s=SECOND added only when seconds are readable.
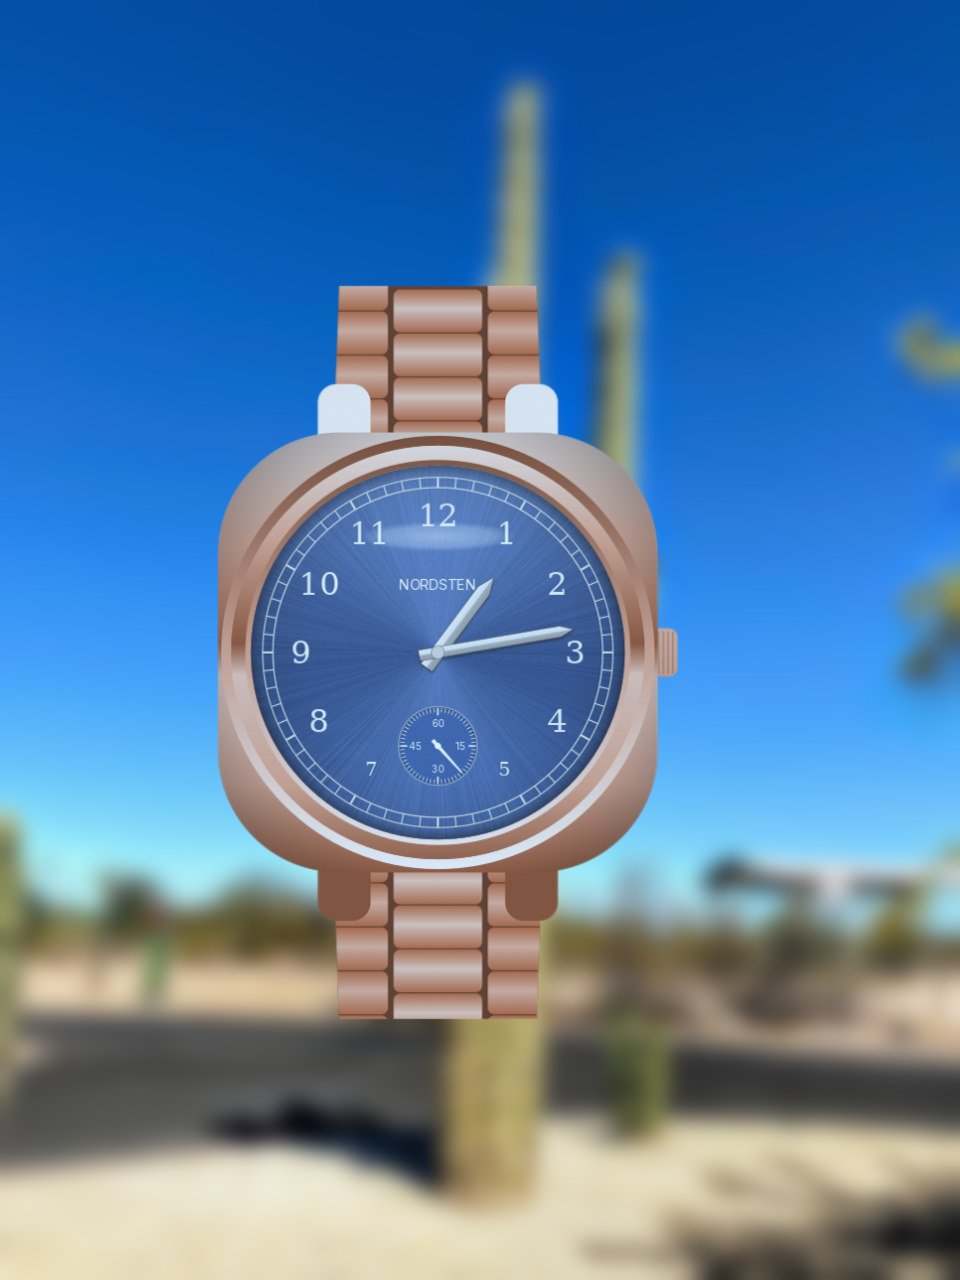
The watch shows h=1 m=13 s=23
